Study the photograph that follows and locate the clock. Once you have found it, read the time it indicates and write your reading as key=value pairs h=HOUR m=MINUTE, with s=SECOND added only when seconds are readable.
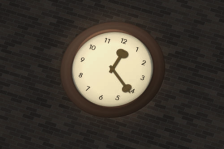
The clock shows h=12 m=21
